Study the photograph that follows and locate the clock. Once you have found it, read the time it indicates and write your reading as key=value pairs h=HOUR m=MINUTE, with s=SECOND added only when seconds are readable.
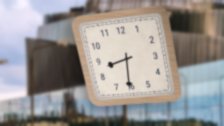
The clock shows h=8 m=31
